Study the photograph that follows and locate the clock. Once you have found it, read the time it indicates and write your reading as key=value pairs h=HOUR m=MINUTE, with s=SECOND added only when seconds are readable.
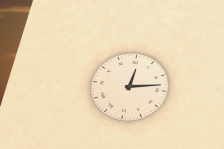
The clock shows h=12 m=13
